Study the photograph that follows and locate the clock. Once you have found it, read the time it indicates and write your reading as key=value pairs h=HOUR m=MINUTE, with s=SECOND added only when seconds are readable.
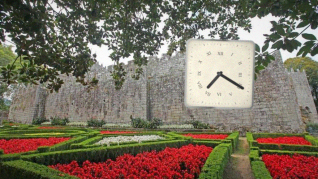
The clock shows h=7 m=20
